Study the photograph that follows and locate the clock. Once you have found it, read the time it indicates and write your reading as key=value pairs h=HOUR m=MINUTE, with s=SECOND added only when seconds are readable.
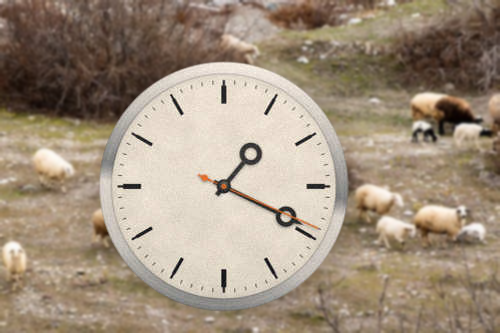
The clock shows h=1 m=19 s=19
